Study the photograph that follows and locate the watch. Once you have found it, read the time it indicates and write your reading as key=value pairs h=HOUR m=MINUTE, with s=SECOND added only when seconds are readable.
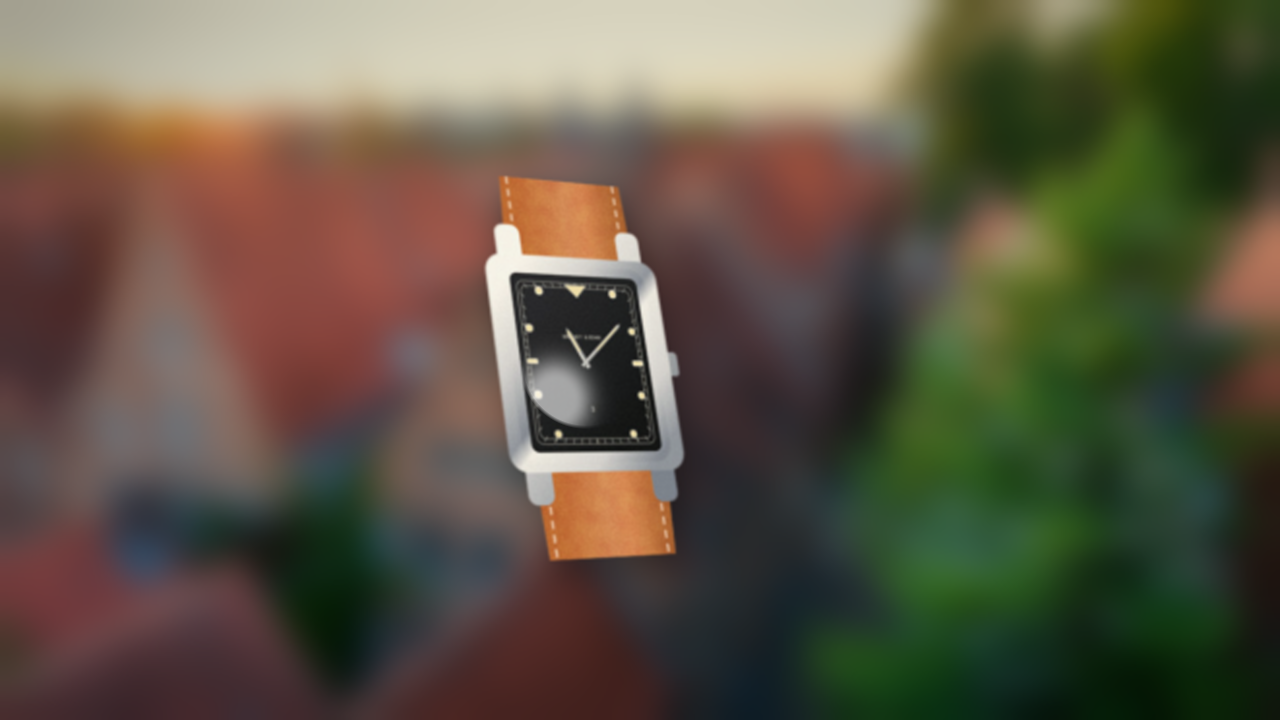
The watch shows h=11 m=8
